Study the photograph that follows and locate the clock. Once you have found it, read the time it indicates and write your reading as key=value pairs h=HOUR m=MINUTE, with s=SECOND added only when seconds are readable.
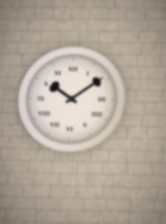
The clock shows h=10 m=9
